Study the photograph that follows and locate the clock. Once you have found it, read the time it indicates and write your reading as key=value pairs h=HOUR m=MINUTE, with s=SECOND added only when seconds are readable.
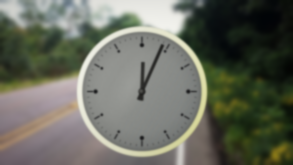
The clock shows h=12 m=4
